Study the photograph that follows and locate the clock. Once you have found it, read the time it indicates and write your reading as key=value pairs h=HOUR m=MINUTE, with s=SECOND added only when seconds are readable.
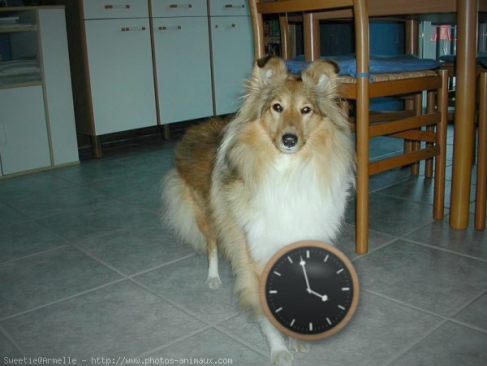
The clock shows h=3 m=58
